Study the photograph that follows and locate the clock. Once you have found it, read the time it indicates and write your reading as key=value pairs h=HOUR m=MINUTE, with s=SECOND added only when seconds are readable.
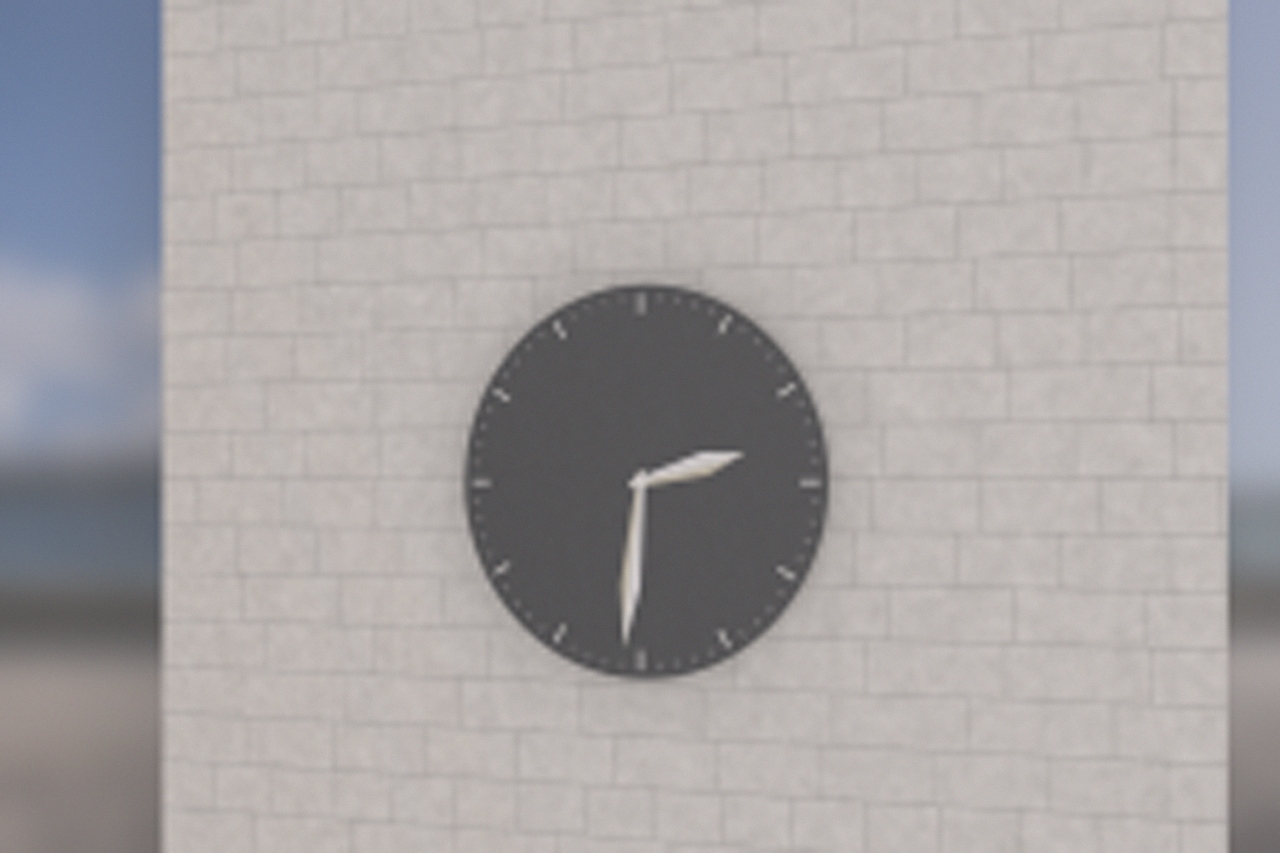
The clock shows h=2 m=31
